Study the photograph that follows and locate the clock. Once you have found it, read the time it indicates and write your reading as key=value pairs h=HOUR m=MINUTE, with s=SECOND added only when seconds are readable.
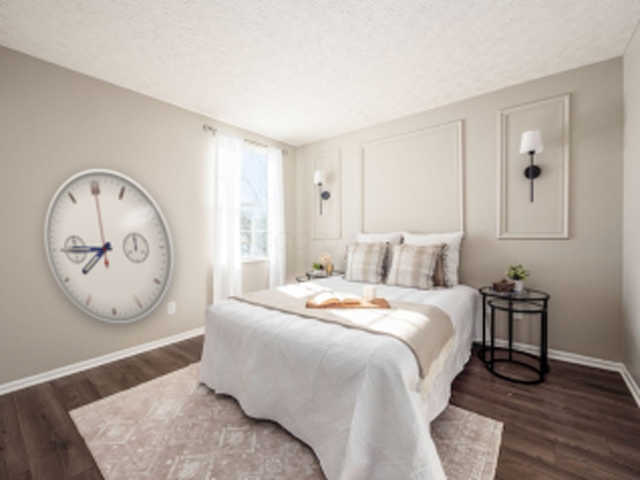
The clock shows h=7 m=45
